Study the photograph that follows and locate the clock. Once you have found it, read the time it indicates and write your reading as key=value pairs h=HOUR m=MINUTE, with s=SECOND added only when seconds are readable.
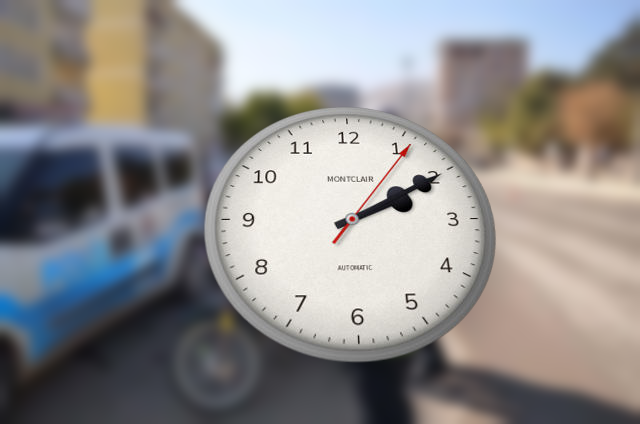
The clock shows h=2 m=10 s=6
